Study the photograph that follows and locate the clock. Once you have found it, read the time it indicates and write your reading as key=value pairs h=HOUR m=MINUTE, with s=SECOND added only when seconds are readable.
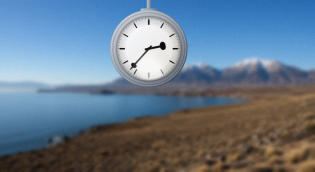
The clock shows h=2 m=37
